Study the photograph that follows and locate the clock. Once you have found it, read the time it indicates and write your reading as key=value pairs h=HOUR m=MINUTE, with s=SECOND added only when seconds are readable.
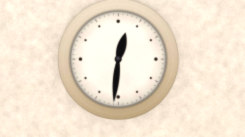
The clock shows h=12 m=31
